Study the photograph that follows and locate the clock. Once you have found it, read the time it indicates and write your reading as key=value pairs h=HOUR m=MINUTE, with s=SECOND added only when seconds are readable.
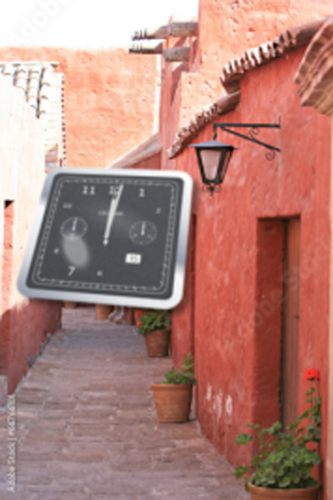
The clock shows h=12 m=1
